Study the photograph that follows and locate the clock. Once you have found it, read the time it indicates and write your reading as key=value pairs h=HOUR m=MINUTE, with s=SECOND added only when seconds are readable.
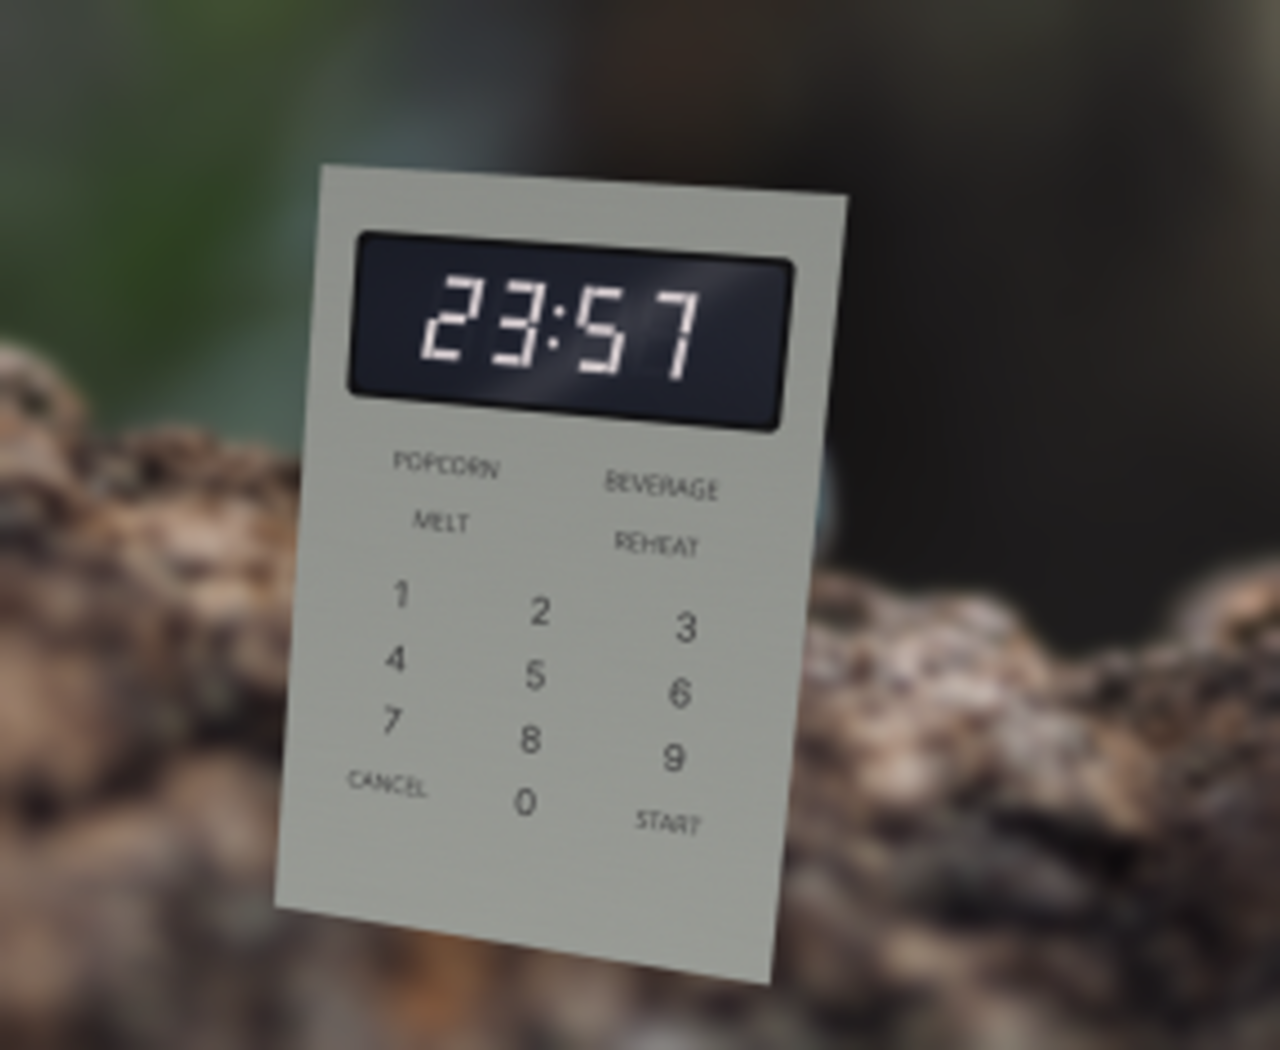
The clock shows h=23 m=57
